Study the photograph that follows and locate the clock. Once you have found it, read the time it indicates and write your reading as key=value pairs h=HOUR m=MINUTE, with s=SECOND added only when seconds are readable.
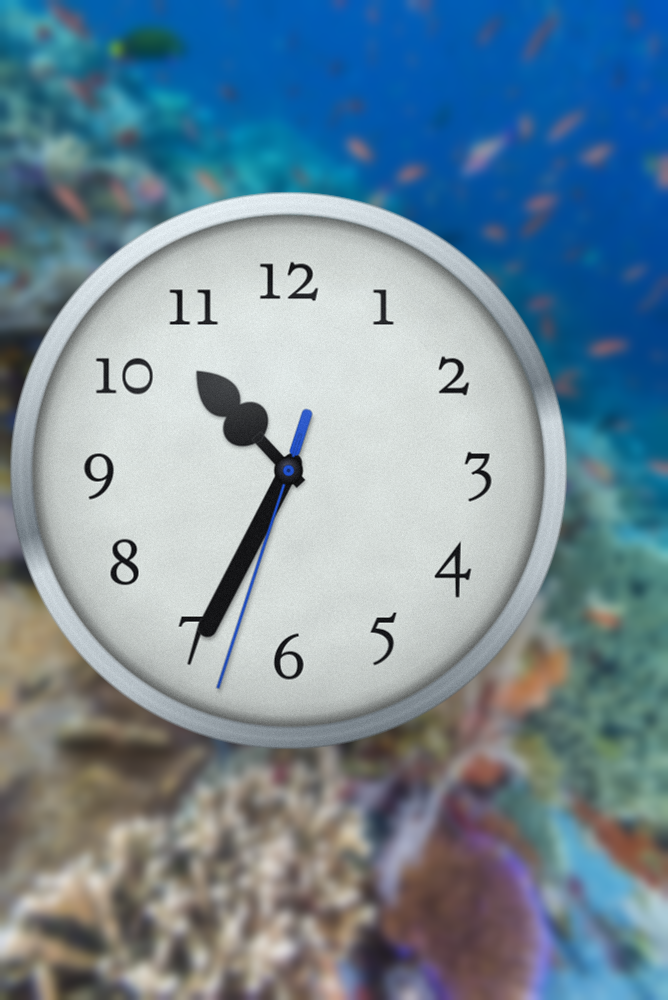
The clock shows h=10 m=34 s=33
